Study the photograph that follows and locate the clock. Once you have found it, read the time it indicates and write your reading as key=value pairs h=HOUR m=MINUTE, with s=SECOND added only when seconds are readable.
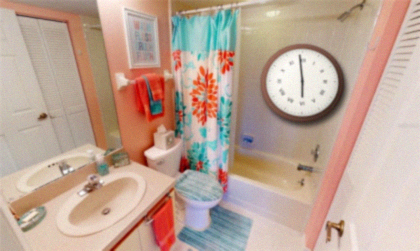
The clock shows h=5 m=59
